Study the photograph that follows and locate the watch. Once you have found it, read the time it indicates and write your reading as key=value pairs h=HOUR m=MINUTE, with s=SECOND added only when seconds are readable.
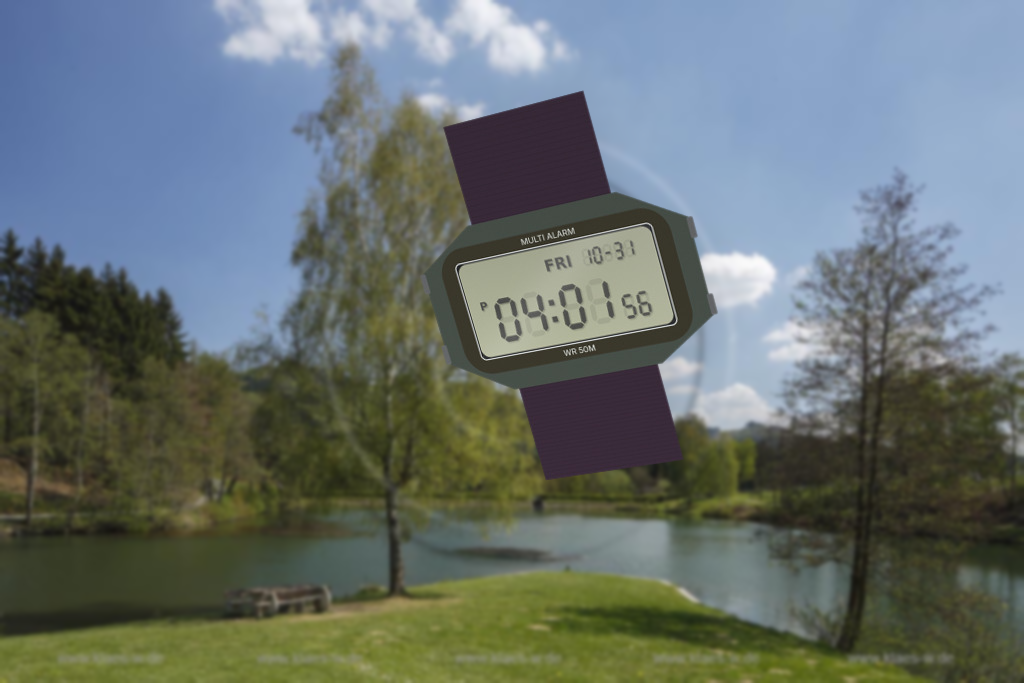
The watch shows h=4 m=1 s=56
